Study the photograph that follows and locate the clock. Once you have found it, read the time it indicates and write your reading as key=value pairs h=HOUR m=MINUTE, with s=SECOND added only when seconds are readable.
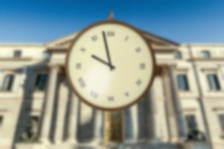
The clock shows h=9 m=58
